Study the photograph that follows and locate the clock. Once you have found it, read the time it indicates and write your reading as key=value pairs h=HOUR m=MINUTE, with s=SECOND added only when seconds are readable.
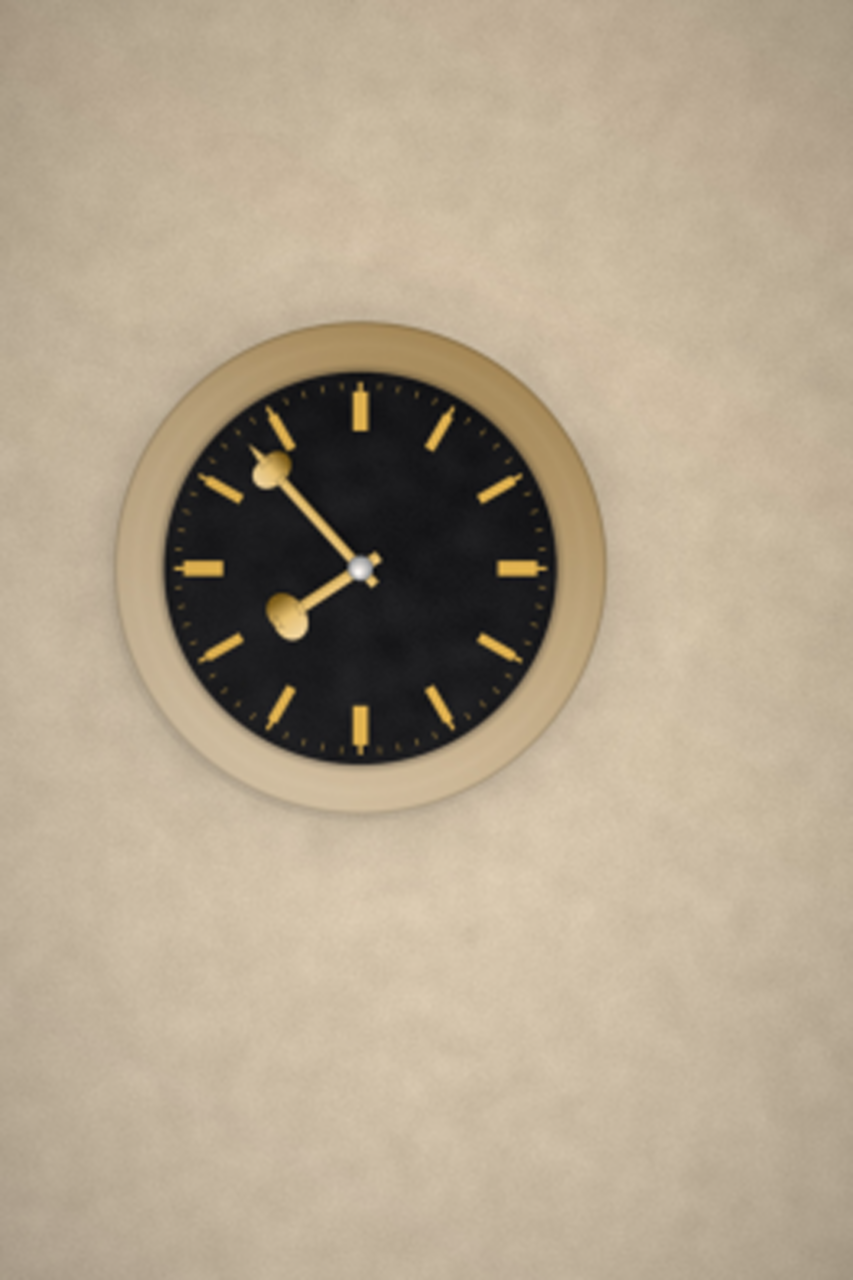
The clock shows h=7 m=53
